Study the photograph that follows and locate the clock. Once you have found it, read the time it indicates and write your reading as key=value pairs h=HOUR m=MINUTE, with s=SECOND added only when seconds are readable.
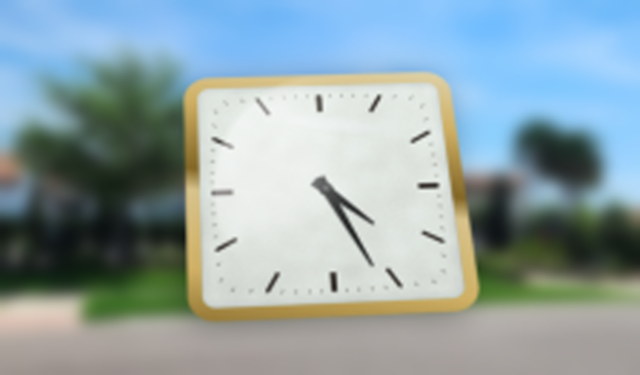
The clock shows h=4 m=26
